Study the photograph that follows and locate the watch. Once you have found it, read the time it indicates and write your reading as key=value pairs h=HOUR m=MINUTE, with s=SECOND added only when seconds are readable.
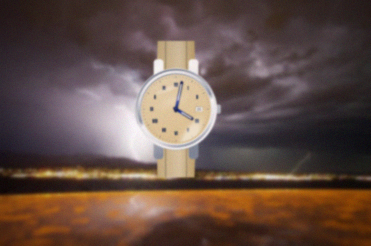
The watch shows h=4 m=2
